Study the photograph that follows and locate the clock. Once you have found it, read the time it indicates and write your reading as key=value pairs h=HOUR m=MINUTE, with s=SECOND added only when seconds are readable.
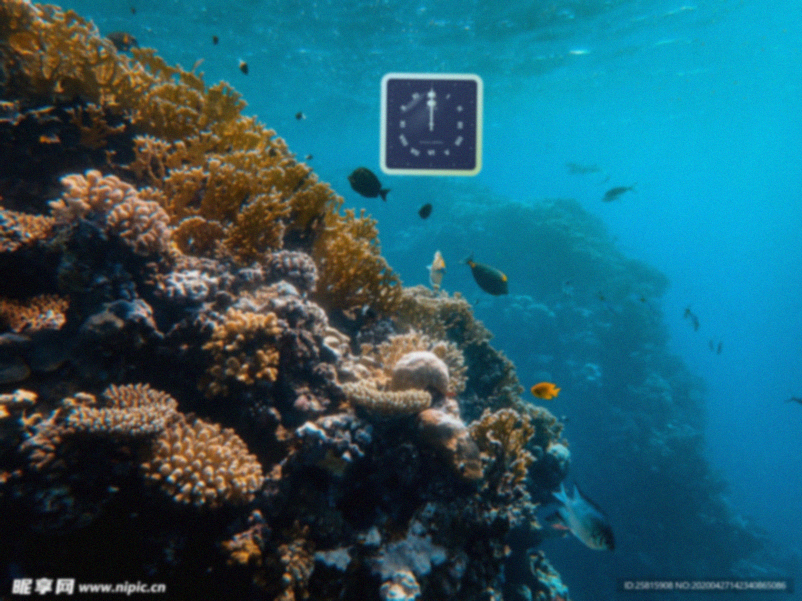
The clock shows h=12 m=0
